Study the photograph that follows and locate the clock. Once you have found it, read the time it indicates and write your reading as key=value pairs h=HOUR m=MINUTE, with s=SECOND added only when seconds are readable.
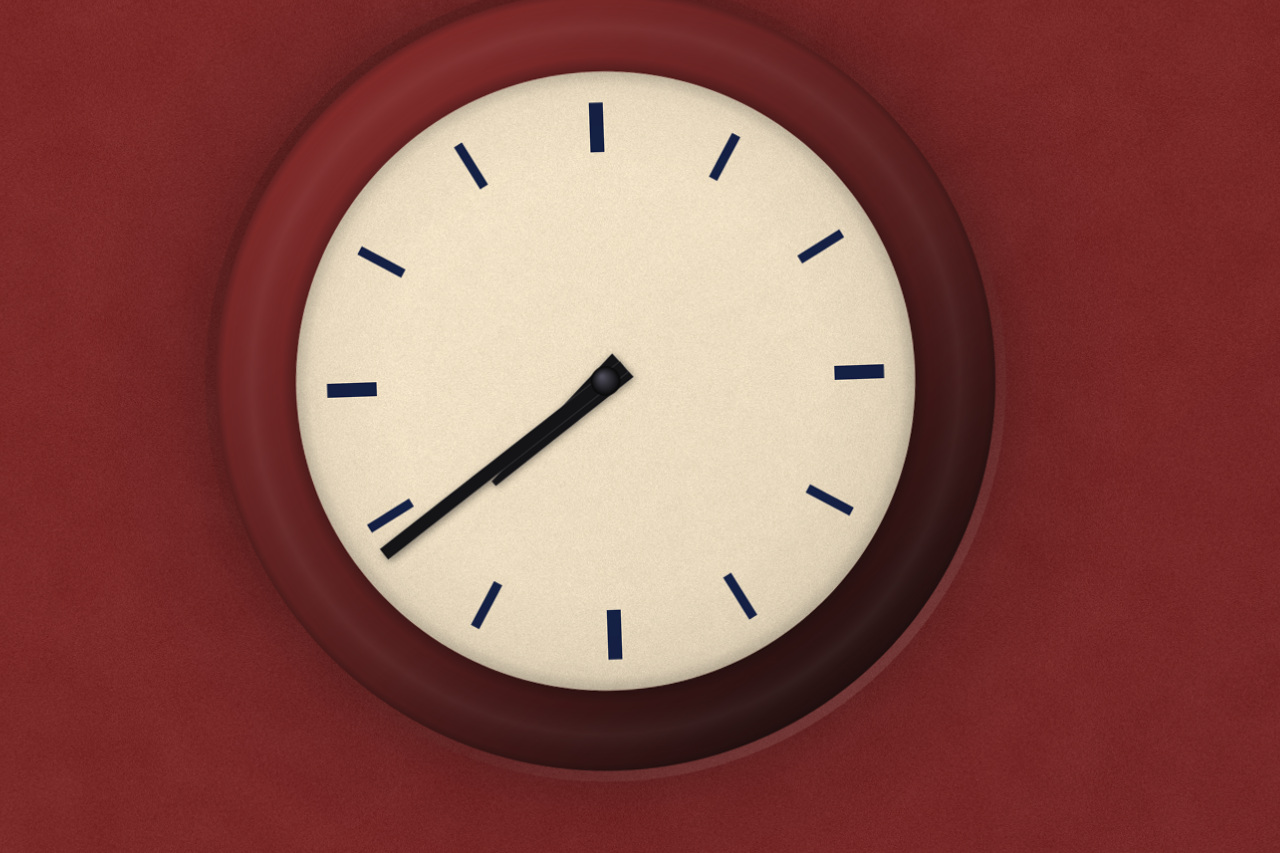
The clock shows h=7 m=39
